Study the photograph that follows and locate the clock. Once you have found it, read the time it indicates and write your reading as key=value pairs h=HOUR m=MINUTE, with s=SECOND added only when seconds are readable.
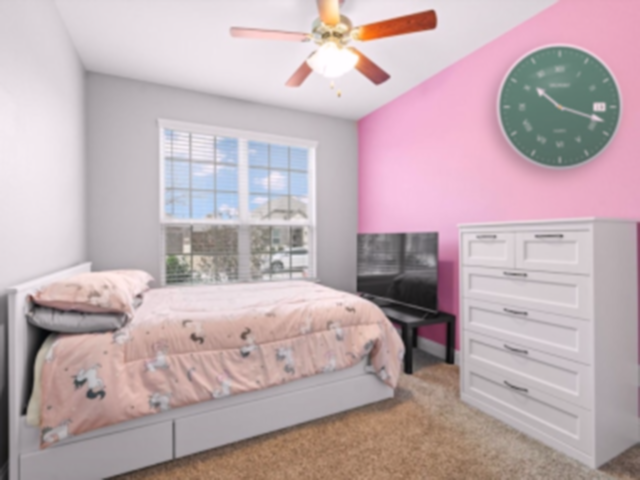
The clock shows h=10 m=18
